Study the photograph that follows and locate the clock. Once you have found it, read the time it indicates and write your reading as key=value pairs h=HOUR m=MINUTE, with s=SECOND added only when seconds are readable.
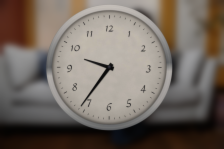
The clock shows h=9 m=36
